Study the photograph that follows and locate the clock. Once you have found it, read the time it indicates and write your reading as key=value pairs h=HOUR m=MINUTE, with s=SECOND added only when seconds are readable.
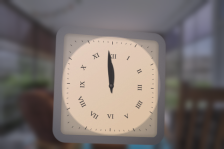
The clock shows h=11 m=59
